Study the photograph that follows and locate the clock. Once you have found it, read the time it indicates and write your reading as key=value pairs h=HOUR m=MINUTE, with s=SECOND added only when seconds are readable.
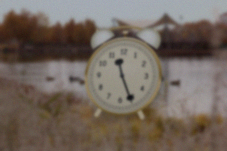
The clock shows h=11 m=26
